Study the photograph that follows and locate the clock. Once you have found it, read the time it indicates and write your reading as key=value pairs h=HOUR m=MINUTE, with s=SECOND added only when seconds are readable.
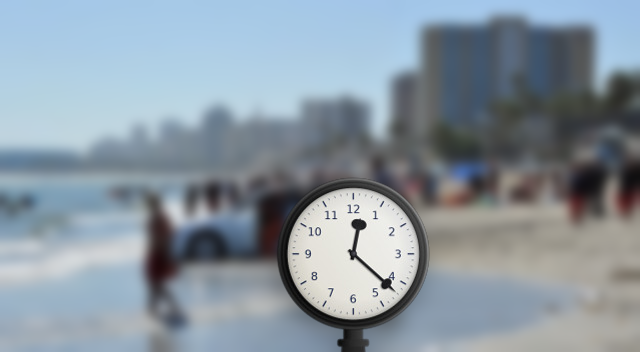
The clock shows h=12 m=22
